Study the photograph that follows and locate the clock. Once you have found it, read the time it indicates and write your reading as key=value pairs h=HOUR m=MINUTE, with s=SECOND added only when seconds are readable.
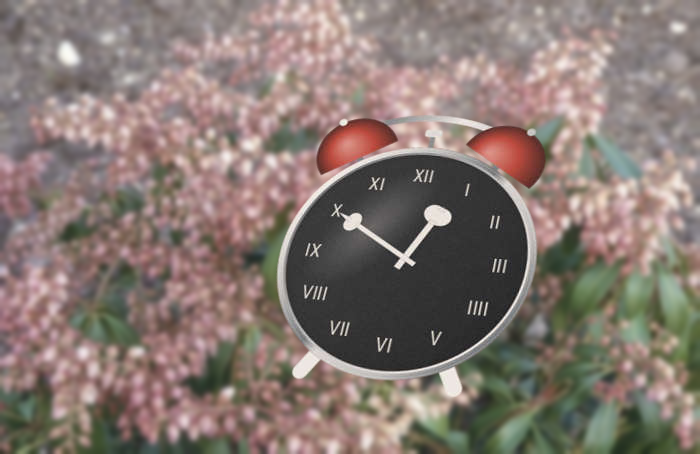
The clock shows h=12 m=50
